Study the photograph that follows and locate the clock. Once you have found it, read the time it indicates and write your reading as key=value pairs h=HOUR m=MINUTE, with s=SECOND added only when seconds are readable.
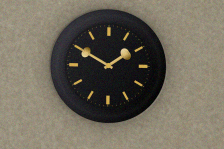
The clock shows h=1 m=50
